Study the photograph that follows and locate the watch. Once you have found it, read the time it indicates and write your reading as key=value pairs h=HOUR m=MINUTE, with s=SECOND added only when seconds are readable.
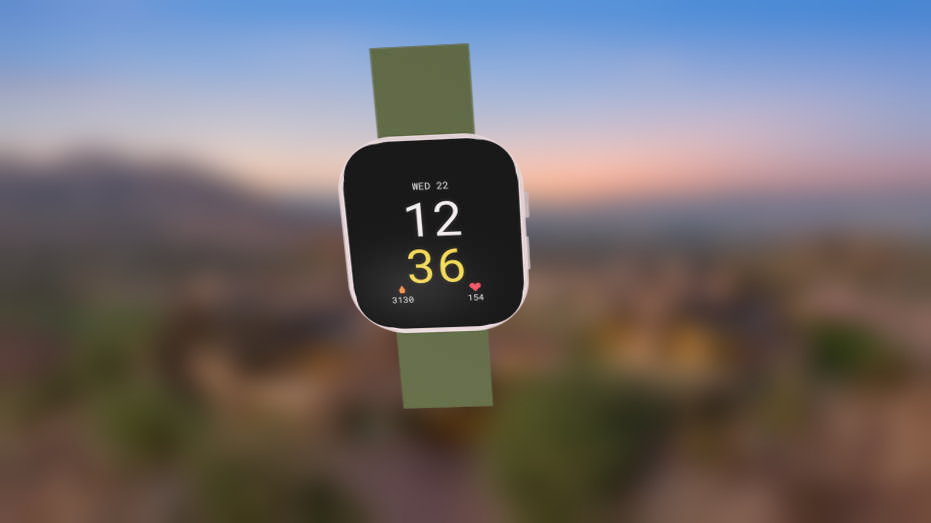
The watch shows h=12 m=36
